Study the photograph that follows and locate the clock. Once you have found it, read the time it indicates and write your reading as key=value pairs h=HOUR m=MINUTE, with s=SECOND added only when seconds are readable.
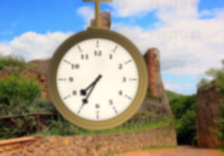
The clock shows h=7 m=35
